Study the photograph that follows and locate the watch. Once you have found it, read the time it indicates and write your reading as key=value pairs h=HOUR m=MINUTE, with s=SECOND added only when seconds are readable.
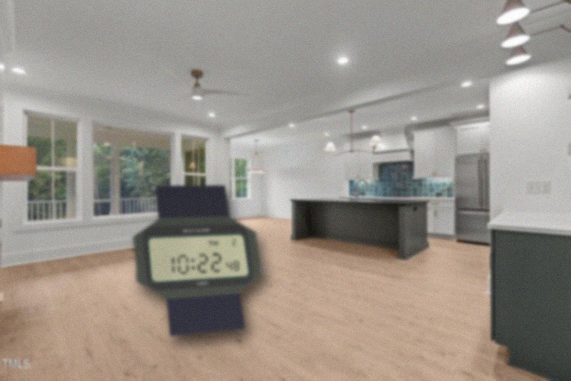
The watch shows h=10 m=22
